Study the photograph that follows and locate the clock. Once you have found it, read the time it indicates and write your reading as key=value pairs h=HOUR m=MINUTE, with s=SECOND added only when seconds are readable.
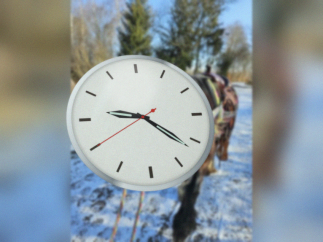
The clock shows h=9 m=21 s=40
